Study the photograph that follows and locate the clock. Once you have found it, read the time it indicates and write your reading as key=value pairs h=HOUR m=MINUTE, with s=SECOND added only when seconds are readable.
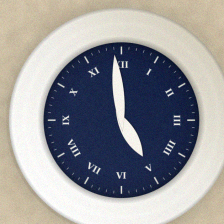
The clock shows h=4 m=59
